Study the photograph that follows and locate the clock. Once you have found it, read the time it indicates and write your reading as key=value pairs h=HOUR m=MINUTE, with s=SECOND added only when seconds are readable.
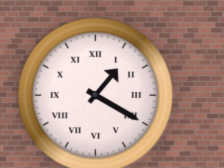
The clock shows h=1 m=20
